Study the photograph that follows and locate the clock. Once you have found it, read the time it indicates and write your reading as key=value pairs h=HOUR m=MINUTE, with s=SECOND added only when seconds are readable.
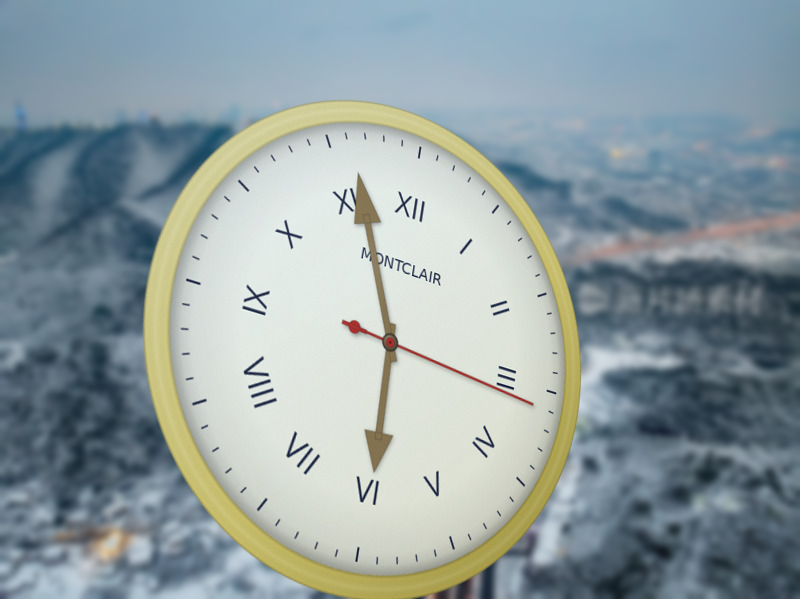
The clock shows h=5 m=56 s=16
